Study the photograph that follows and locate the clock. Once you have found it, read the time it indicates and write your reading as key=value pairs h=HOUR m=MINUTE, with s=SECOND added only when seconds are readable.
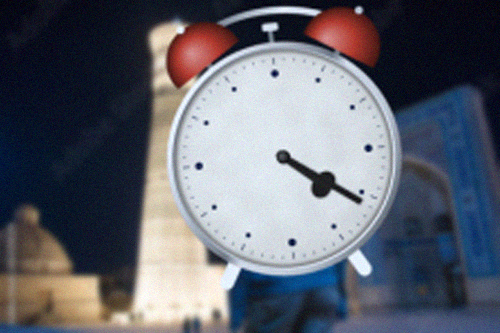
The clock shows h=4 m=21
